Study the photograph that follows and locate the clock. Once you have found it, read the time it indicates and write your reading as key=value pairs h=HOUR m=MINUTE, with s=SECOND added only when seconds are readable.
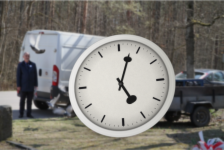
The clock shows h=5 m=3
